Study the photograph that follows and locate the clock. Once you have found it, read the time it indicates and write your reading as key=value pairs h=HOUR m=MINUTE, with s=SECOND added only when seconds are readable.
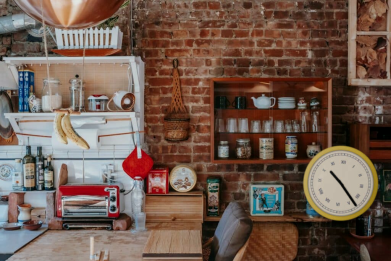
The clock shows h=10 m=23
